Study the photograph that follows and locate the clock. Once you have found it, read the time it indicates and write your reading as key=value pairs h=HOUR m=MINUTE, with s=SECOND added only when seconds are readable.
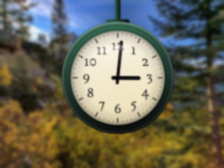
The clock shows h=3 m=1
